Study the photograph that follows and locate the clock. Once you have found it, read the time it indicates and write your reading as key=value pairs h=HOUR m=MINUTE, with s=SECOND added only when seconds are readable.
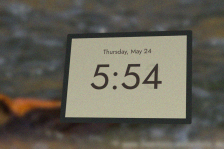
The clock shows h=5 m=54
